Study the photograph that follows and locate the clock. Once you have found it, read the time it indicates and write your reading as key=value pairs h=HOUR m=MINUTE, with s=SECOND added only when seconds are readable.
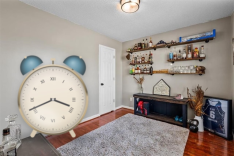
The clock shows h=3 m=41
